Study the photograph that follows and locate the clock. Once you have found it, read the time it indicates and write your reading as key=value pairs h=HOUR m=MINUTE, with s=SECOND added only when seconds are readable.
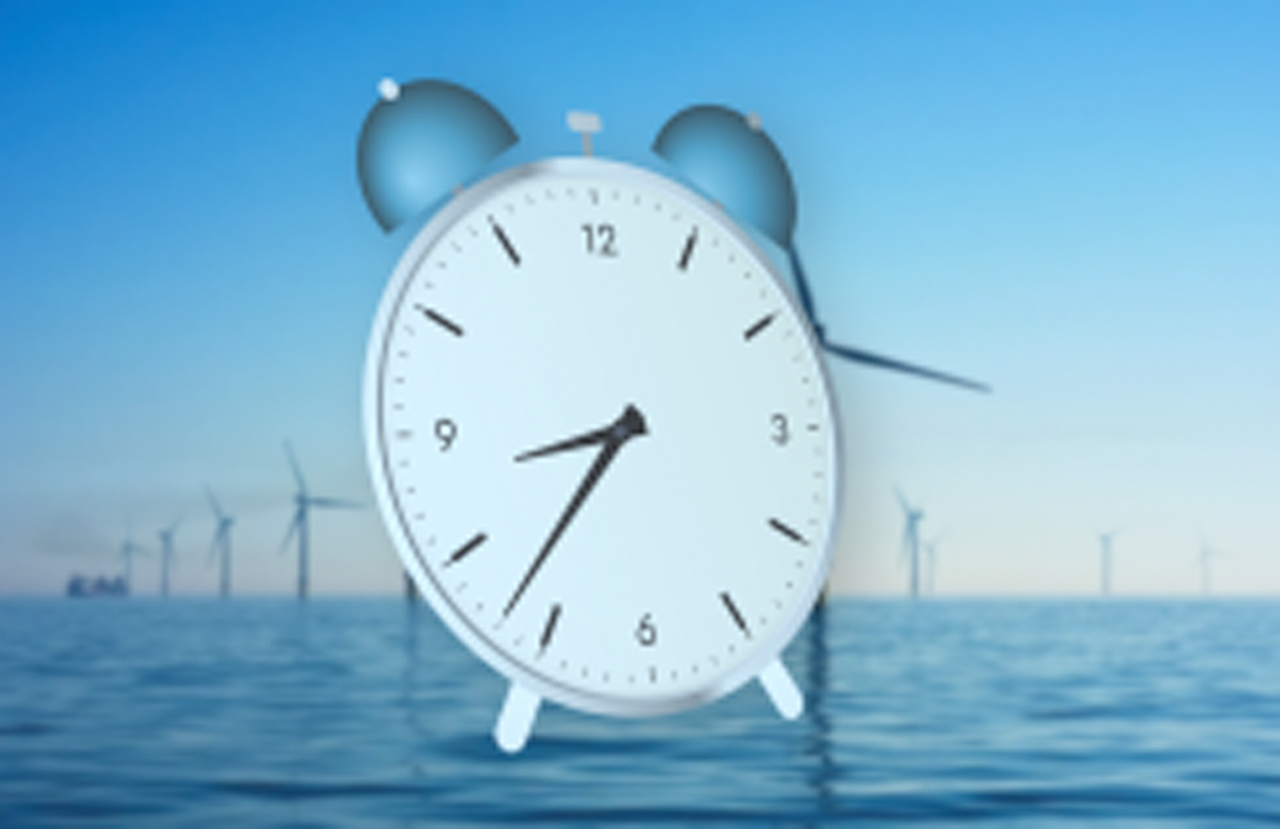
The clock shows h=8 m=37
